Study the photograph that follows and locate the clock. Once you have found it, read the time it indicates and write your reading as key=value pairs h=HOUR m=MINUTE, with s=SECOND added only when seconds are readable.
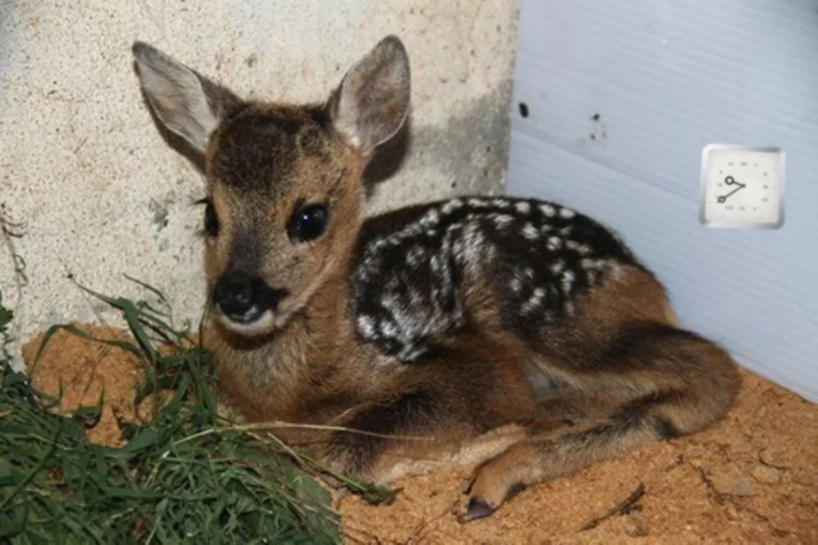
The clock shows h=9 m=39
